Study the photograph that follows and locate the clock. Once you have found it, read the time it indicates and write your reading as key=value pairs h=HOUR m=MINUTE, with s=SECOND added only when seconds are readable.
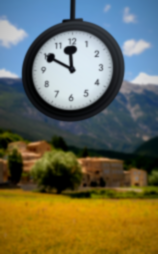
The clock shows h=11 m=50
